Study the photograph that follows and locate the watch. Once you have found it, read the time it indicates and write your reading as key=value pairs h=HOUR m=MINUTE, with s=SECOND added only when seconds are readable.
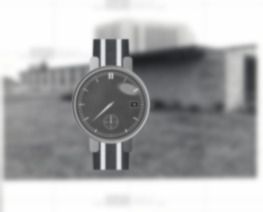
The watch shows h=7 m=38
